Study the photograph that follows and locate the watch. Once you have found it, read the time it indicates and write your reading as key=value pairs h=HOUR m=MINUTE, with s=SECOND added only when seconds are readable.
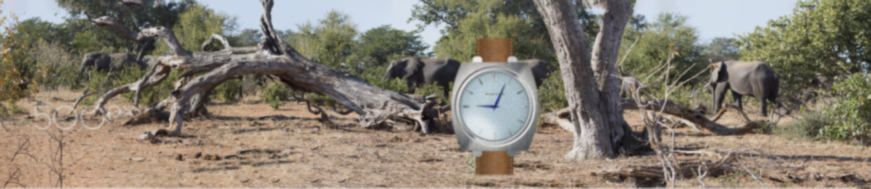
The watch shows h=9 m=4
